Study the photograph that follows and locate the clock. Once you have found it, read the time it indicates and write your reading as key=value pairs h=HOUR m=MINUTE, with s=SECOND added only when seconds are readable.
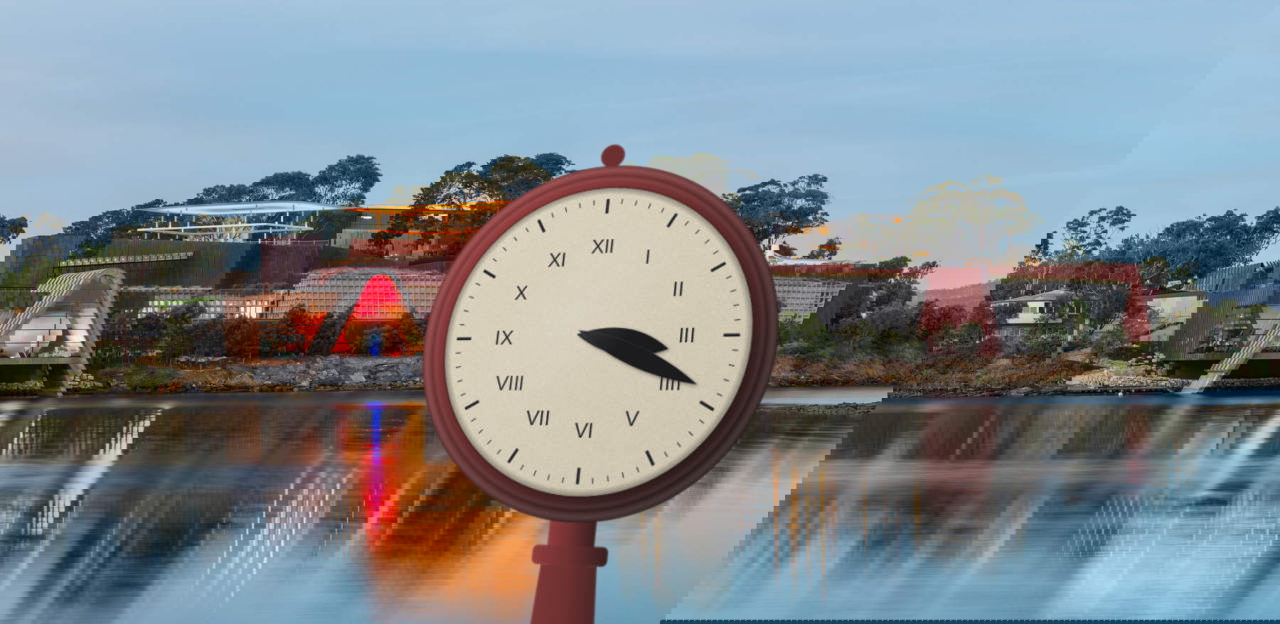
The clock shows h=3 m=19
